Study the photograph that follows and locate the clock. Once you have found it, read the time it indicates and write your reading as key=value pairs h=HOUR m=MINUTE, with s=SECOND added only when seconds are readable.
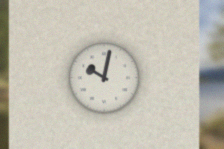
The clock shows h=10 m=2
